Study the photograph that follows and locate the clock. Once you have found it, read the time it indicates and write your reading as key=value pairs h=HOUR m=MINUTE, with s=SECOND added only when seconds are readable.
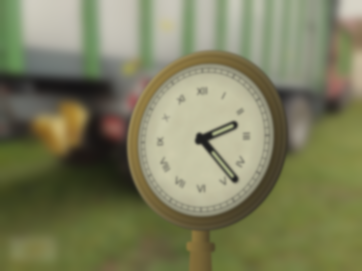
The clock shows h=2 m=23
